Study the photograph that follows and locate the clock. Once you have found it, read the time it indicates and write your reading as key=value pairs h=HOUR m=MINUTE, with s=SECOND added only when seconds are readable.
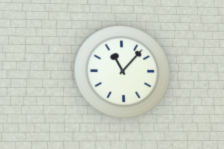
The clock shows h=11 m=7
